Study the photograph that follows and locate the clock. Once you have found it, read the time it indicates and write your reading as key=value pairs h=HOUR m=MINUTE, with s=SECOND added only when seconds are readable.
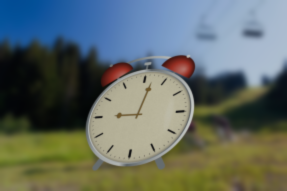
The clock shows h=9 m=2
